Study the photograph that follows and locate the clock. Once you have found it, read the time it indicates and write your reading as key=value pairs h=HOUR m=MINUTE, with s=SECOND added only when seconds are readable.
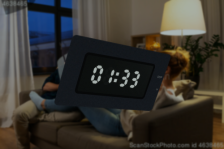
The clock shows h=1 m=33
